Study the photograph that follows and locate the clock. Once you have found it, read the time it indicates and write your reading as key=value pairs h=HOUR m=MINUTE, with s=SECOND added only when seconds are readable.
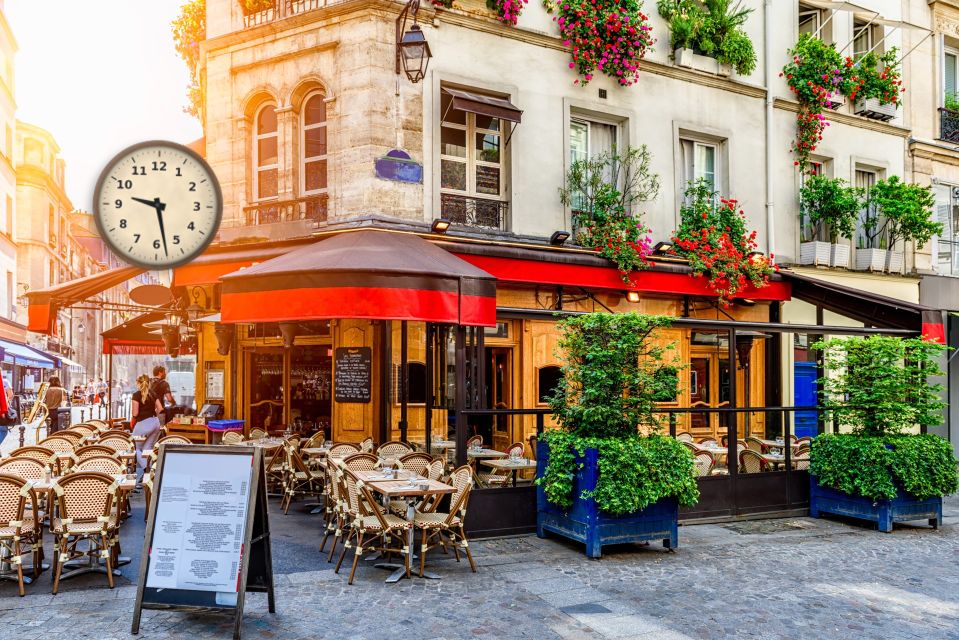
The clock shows h=9 m=28
